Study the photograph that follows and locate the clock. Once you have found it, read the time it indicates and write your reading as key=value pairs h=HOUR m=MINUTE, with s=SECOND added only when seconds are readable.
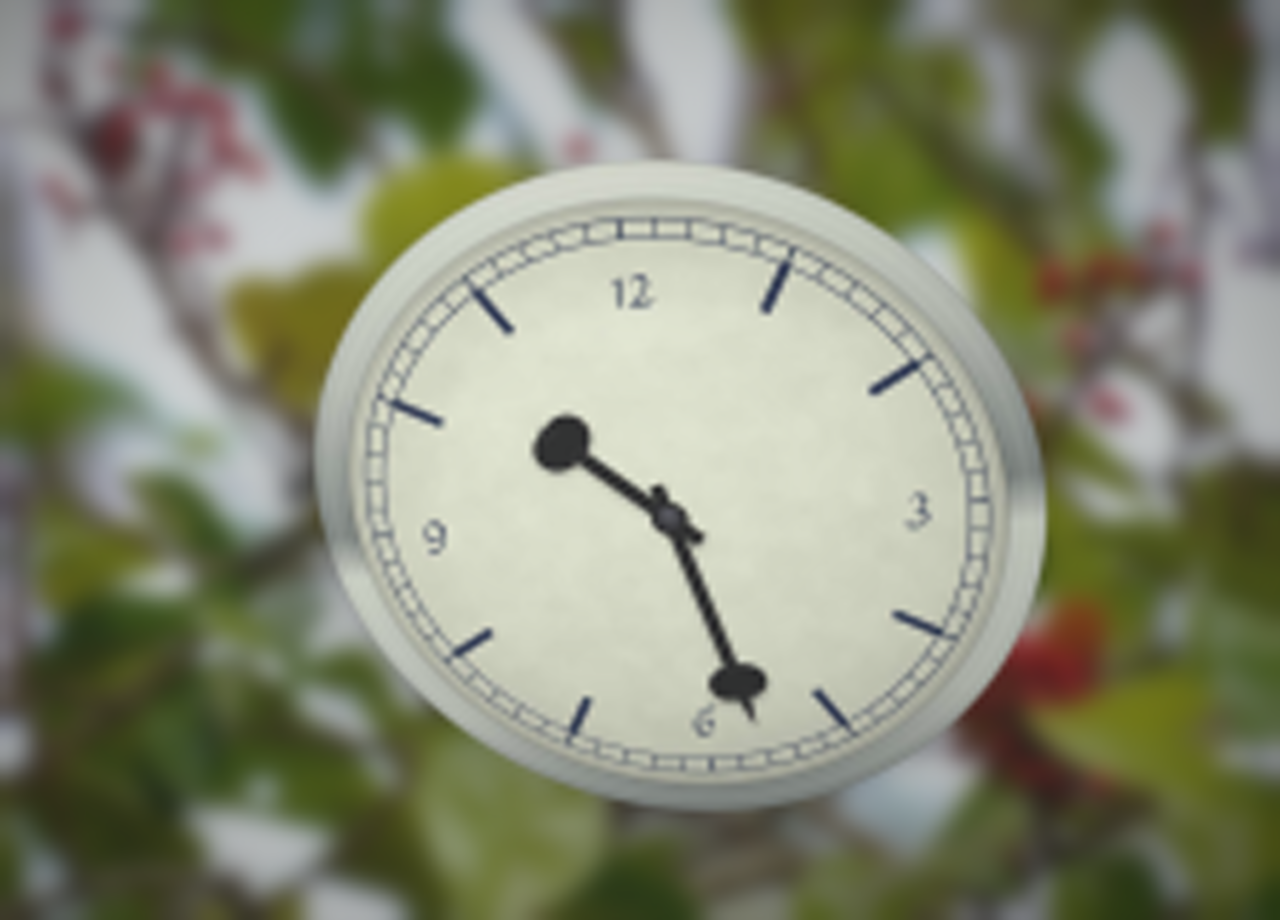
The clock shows h=10 m=28
